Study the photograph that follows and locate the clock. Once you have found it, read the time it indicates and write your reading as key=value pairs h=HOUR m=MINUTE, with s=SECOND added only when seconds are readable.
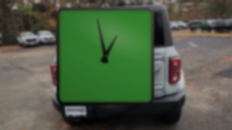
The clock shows h=12 m=58
